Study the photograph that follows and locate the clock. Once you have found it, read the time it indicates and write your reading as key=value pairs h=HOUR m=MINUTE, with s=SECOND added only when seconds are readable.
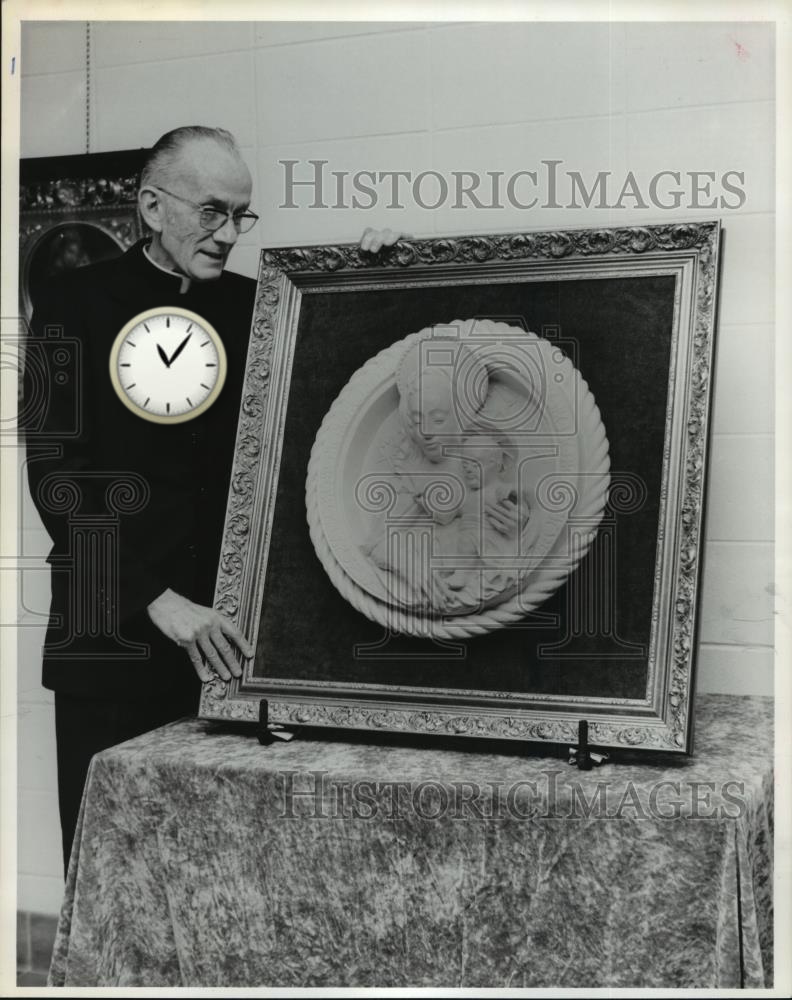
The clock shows h=11 m=6
